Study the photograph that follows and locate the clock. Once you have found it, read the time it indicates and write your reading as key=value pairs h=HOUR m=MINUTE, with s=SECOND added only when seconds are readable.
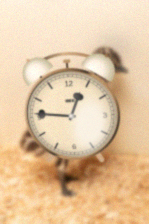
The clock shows h=12 m=46
